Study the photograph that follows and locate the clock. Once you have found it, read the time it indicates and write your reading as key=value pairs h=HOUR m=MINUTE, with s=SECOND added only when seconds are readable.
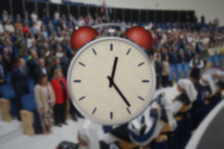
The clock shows h=12 m=24
